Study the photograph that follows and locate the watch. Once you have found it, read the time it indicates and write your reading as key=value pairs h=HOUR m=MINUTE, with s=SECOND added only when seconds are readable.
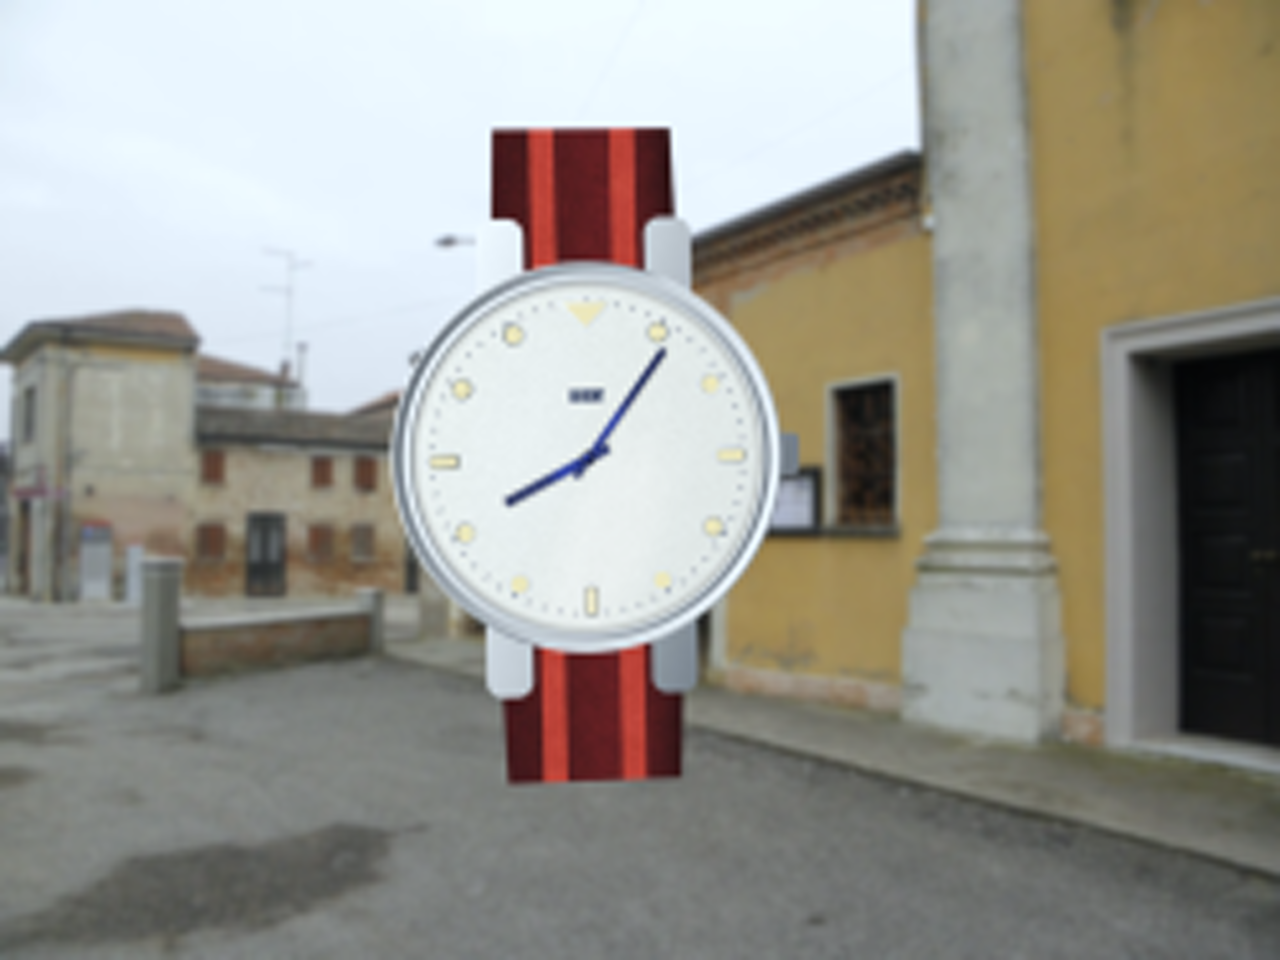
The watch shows h=8 m=6
